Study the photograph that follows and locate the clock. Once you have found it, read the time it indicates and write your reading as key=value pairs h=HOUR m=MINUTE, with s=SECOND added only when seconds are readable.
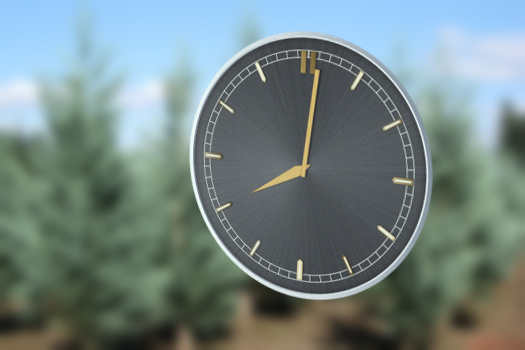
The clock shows h=8 m=1
